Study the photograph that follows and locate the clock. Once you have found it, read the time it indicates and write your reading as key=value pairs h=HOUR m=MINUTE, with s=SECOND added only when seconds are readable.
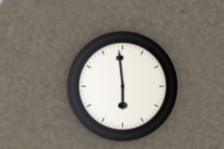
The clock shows h=5 m=59
